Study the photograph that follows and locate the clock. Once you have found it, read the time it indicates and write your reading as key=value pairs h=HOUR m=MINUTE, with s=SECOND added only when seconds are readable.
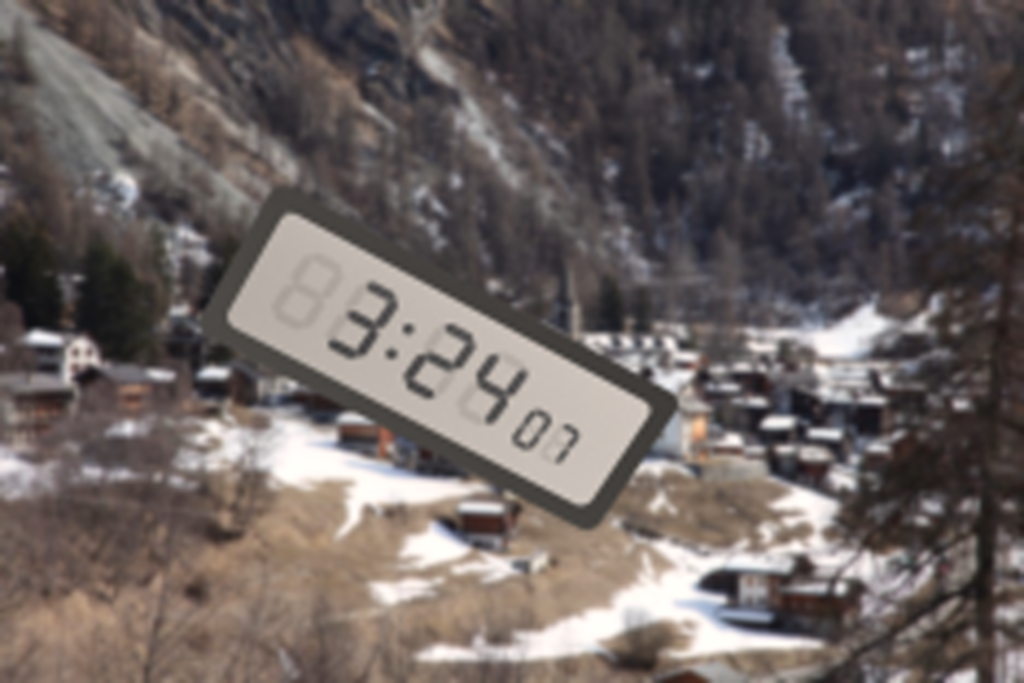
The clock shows h=3 m=24 s=7
